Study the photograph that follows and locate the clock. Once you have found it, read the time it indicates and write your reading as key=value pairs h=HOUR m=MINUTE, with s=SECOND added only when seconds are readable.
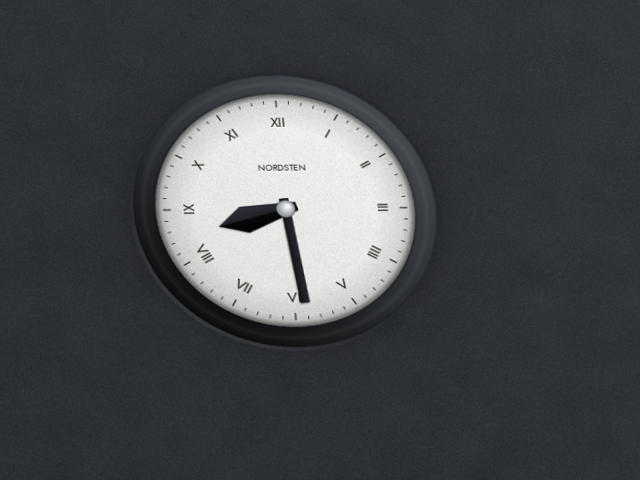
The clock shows h=8 m=29
